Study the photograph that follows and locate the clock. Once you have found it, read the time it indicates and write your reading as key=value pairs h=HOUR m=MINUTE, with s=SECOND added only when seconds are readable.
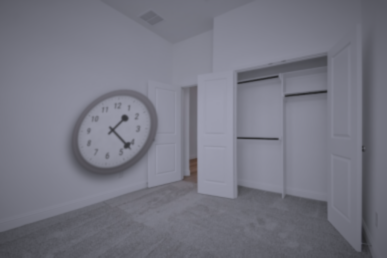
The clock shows h=1 m=22
